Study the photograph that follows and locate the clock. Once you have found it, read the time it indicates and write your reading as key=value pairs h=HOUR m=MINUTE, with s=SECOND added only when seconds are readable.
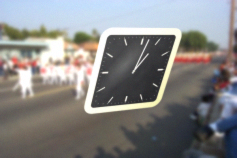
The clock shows h=1 m=2
